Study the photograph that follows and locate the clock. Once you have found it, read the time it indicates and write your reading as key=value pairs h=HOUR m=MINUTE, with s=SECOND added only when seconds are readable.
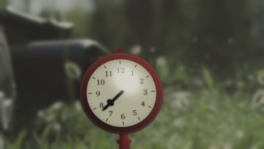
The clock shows h=7 m=38
